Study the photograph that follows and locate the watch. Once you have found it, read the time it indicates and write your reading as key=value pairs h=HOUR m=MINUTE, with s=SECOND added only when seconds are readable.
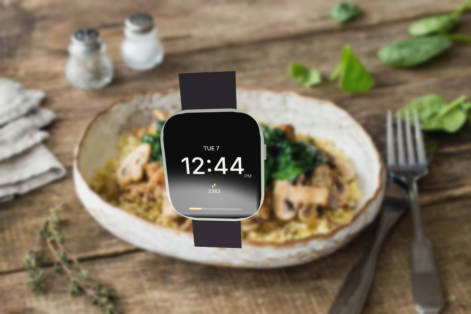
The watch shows h=12 m=44
